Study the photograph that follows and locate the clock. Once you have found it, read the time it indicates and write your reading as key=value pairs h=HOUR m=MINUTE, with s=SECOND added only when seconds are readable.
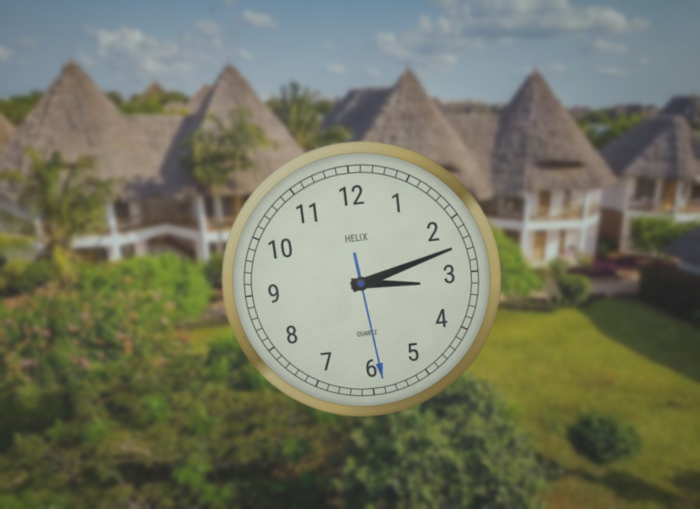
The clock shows h=3 m=12 s=29
